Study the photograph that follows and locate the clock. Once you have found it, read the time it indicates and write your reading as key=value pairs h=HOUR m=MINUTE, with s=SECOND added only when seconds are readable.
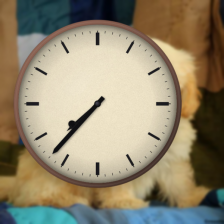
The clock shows h=7 m=37
